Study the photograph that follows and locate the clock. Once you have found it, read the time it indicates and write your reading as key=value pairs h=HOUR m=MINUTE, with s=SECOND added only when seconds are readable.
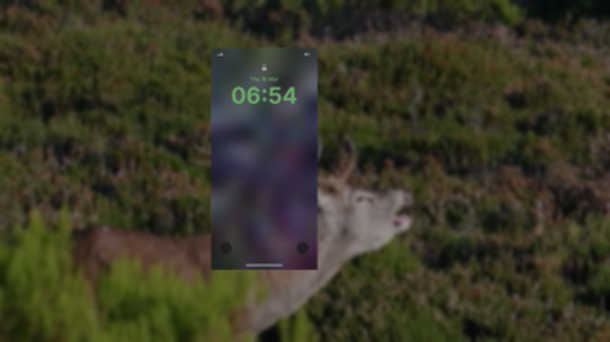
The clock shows h=6 m=54
